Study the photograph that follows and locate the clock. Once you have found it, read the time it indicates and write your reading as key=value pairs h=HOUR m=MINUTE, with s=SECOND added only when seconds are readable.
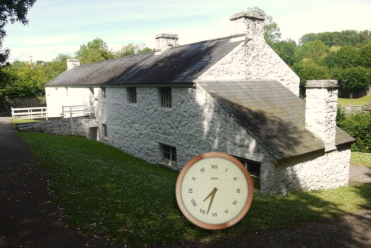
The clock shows h=7 m=33
